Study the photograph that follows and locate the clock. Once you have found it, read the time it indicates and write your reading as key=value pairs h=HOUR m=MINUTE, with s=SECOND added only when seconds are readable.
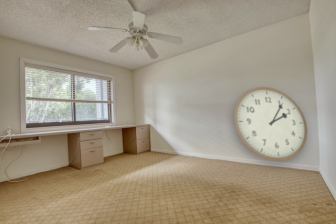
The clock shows h=2 m=6
